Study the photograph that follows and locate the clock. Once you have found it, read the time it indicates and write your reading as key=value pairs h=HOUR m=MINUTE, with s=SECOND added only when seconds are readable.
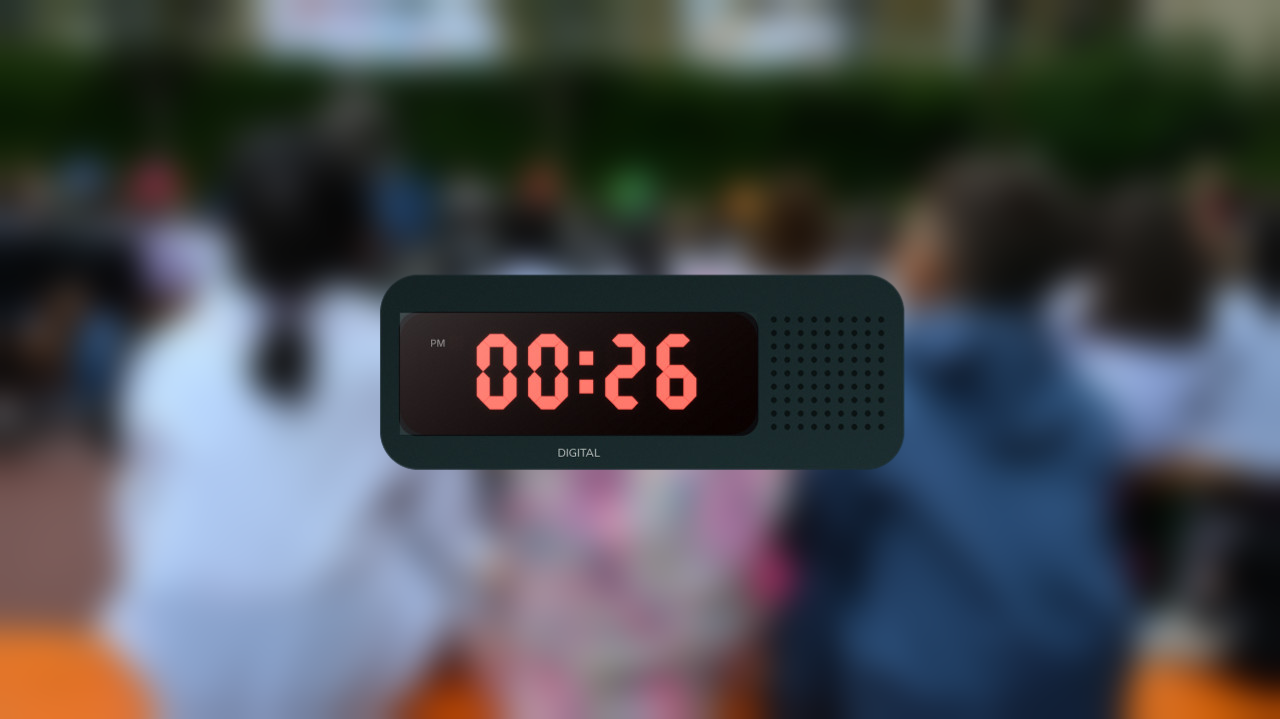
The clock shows h=0 m=26
